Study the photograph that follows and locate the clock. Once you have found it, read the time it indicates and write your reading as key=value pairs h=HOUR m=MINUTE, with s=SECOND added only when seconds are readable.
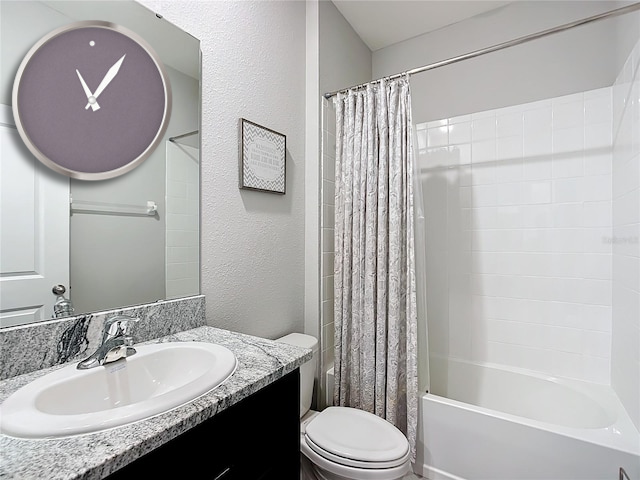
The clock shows h=11 m=6
